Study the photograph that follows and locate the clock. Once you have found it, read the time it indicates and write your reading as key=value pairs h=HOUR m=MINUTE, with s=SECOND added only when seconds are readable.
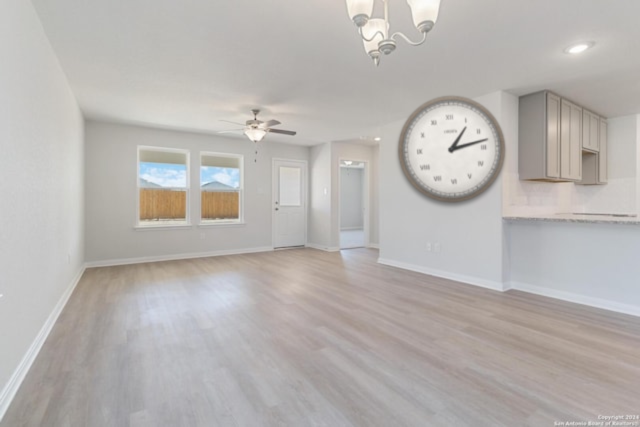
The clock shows h=1 m=13
